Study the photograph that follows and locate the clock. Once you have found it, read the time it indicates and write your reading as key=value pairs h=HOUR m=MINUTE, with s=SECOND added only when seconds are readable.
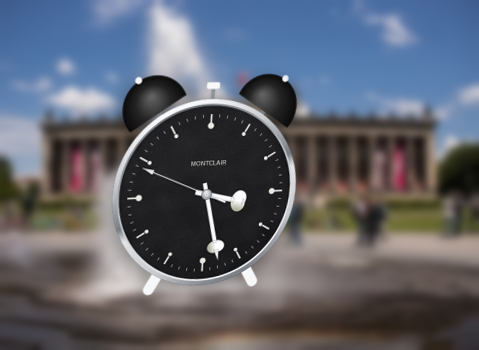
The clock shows h=3 m=27 s=49
